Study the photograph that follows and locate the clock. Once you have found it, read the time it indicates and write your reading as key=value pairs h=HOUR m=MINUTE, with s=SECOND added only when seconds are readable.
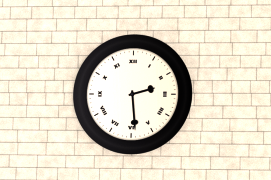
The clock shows h=2 m=29
